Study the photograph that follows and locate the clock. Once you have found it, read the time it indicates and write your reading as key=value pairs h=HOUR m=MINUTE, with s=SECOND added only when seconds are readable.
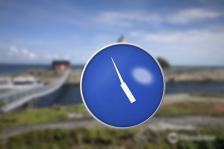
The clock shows h=4 m=56
